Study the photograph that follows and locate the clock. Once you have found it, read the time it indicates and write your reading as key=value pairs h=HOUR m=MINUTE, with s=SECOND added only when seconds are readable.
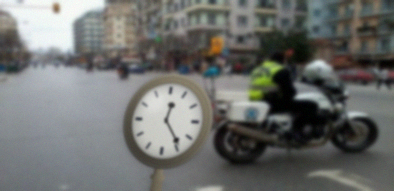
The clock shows h=12 m=24
